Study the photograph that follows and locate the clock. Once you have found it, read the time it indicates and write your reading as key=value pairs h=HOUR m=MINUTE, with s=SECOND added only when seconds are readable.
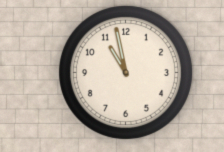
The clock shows h=10 m=58
